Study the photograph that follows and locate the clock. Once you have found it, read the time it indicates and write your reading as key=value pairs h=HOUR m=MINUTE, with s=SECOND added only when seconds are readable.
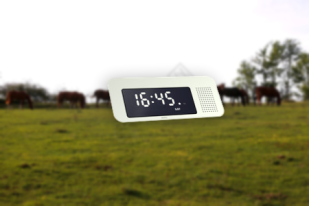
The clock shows h=16 m=45
